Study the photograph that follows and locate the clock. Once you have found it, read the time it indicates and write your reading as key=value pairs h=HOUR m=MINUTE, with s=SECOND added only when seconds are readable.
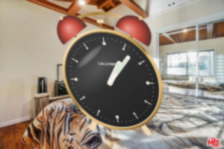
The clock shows h=1 m=7
